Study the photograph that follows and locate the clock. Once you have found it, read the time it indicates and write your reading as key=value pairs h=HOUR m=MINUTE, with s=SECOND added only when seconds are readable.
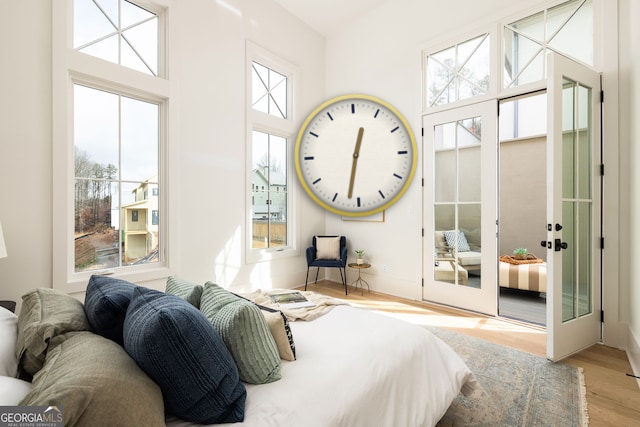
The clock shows h=12 m=32
